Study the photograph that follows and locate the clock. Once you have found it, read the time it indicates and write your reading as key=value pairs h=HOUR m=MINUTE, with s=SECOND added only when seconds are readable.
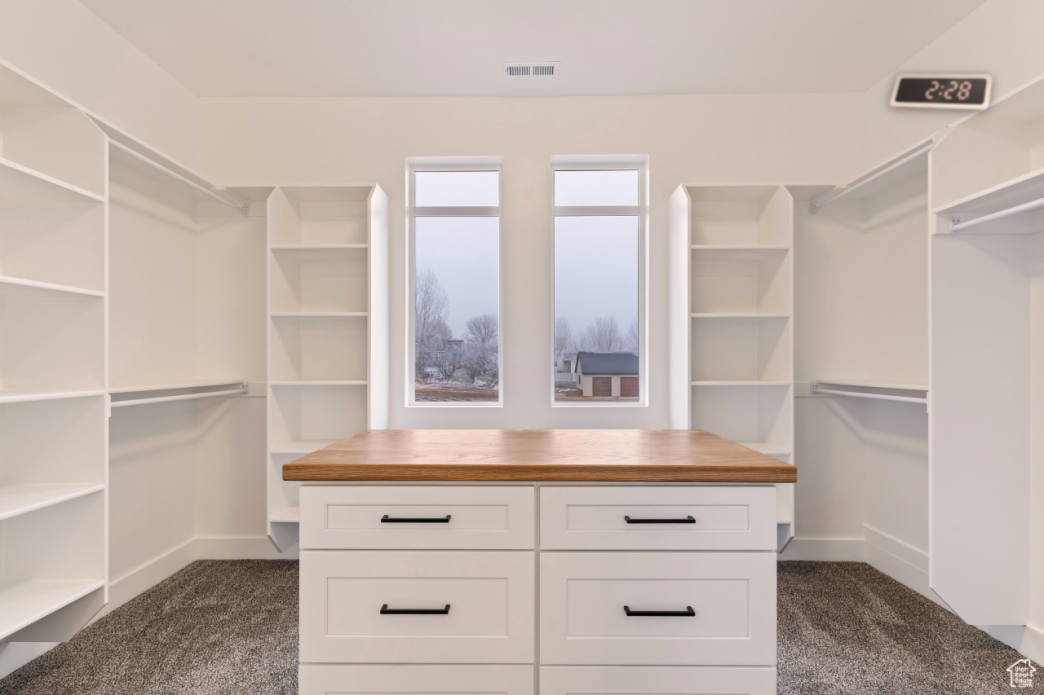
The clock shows h=2 m=28
